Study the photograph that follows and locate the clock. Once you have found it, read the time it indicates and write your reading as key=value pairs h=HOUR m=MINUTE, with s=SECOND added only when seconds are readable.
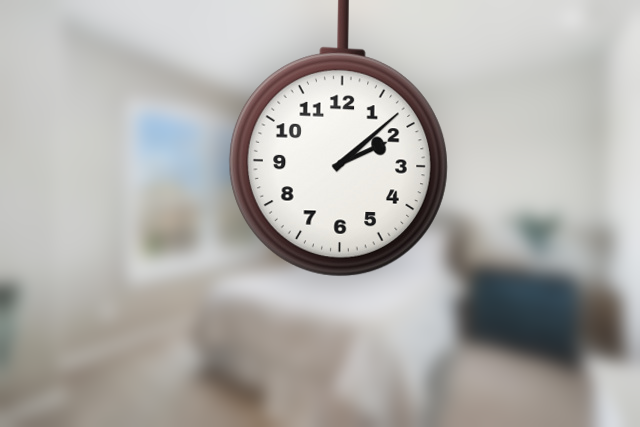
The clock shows h=2 m=8
